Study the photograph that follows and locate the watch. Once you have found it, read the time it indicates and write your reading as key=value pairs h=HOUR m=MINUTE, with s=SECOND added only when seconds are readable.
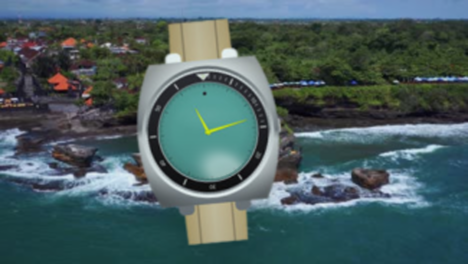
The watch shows h=11 m=13
